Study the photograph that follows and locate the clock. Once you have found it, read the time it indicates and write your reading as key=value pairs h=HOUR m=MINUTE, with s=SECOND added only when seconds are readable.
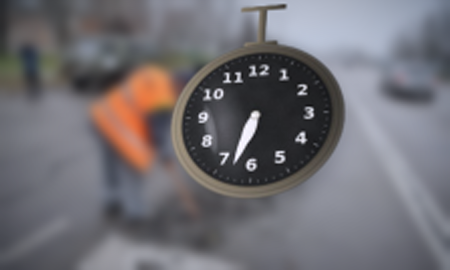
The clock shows h=6 m=33
